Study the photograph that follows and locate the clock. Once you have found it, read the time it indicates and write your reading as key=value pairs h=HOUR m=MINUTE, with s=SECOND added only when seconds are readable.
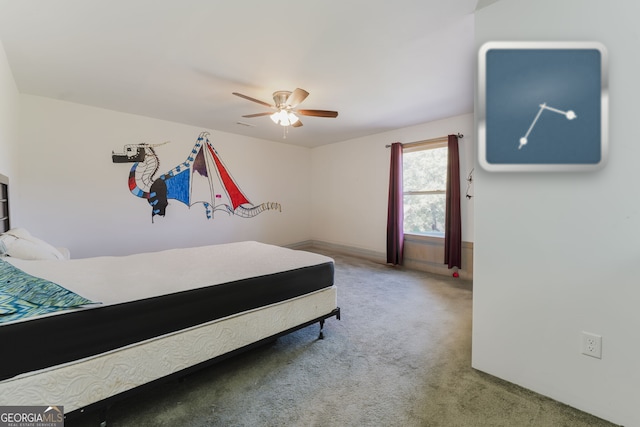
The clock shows h=3 m=35
